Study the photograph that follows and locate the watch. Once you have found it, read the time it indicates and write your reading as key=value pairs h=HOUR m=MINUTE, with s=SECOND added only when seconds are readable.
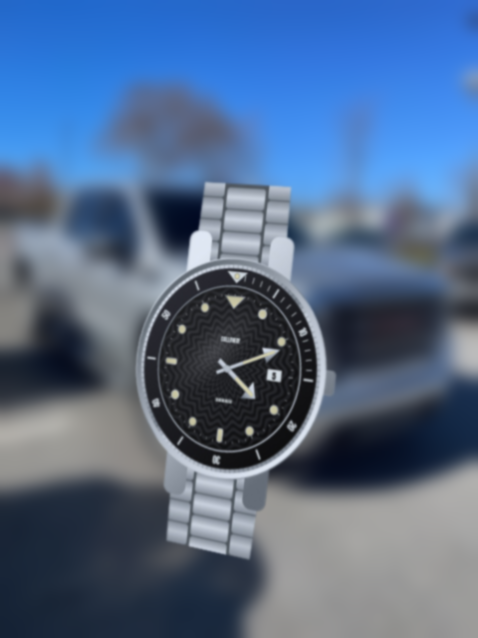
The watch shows h=4 m=11
